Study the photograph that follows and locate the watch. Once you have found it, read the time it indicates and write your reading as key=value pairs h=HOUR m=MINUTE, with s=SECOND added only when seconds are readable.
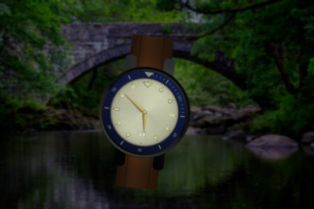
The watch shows h=5 m=51
